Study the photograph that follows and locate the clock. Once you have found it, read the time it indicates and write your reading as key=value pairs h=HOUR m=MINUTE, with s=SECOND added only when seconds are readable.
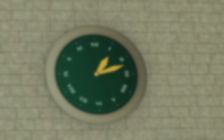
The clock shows h=1 m=12
